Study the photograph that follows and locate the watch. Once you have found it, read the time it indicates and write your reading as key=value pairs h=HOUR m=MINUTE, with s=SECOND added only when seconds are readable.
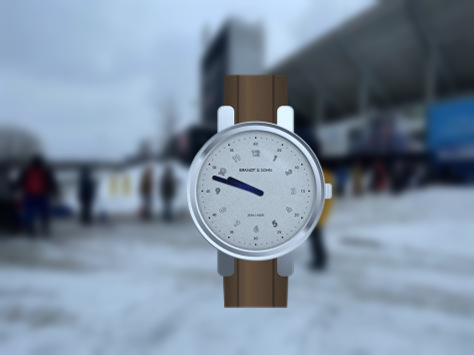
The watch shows h=9 m=48
